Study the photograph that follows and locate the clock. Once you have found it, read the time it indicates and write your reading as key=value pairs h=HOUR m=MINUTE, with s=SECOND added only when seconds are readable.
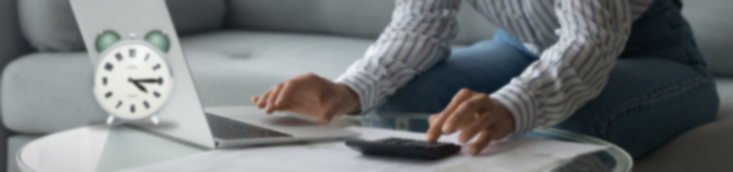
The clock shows h=4 m=15
